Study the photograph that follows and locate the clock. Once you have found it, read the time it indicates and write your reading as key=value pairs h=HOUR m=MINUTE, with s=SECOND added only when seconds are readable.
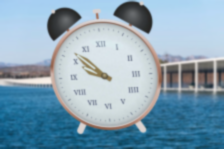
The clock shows h=9 m=52
